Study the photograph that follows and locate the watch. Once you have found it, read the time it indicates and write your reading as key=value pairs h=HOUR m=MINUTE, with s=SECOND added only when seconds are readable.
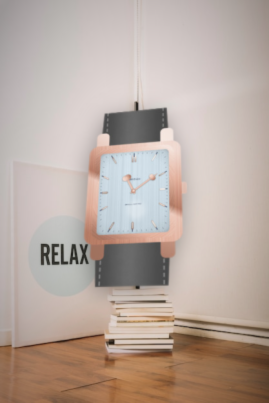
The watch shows h=11 m=9
